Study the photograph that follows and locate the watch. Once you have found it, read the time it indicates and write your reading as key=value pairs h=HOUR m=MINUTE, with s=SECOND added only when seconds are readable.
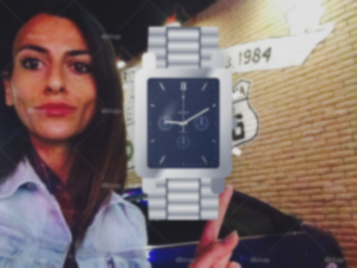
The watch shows h=9 m=10
